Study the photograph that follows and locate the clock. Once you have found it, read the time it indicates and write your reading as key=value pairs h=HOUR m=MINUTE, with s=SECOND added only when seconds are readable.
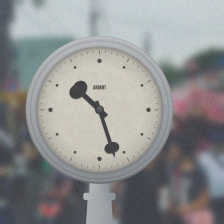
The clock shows h=10 m=27
